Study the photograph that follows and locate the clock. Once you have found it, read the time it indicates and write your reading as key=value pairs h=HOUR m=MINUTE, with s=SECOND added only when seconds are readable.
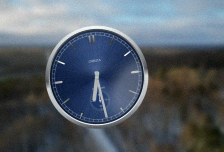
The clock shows h=6 m=29
